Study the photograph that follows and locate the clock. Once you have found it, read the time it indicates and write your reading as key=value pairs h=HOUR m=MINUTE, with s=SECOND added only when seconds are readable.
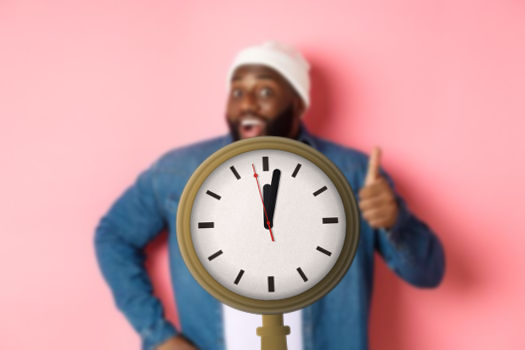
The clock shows h=12 m=1 s=58
